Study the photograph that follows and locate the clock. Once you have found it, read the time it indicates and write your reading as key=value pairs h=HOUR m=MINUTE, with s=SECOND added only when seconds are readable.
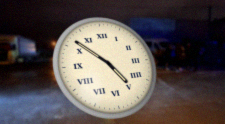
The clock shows h=4 m=52
